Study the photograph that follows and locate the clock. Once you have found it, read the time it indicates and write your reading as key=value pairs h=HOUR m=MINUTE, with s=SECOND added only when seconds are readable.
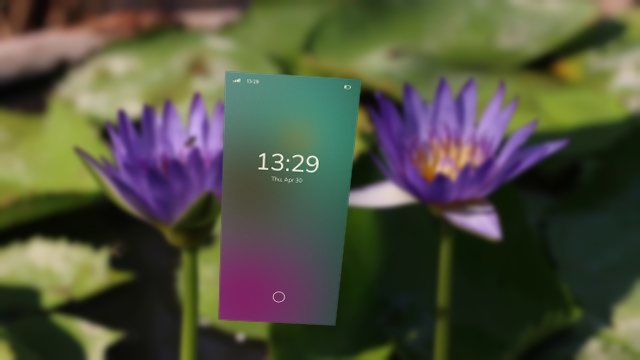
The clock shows h=13 m=29
